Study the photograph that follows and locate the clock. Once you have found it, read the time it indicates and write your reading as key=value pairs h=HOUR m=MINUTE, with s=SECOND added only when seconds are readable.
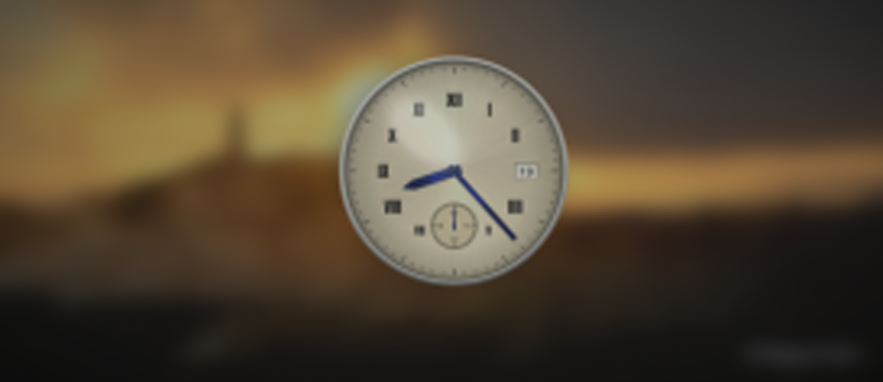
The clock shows h=8 m=23
